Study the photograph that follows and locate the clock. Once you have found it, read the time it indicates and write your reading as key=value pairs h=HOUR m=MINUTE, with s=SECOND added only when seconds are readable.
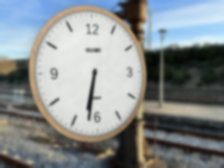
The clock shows h=6 m=32
